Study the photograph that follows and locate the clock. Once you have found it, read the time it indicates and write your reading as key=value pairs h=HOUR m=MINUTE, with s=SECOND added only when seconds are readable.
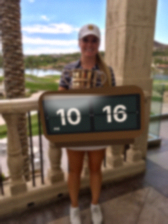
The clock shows h=10 m=16
